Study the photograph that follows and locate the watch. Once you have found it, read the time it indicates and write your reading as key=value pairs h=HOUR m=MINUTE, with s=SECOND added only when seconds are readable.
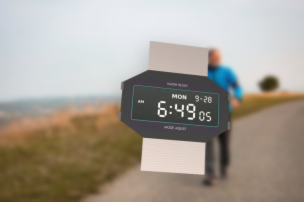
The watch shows h=6 m=49 s=5
